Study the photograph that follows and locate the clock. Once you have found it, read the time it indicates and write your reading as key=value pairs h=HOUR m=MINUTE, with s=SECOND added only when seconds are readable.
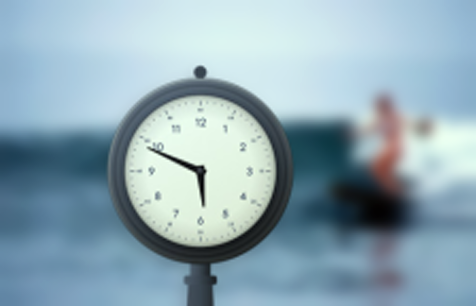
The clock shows h=5 m=49
